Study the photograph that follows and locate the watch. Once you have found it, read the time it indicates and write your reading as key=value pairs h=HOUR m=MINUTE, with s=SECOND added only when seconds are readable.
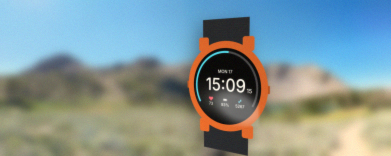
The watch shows h=15 m=9
